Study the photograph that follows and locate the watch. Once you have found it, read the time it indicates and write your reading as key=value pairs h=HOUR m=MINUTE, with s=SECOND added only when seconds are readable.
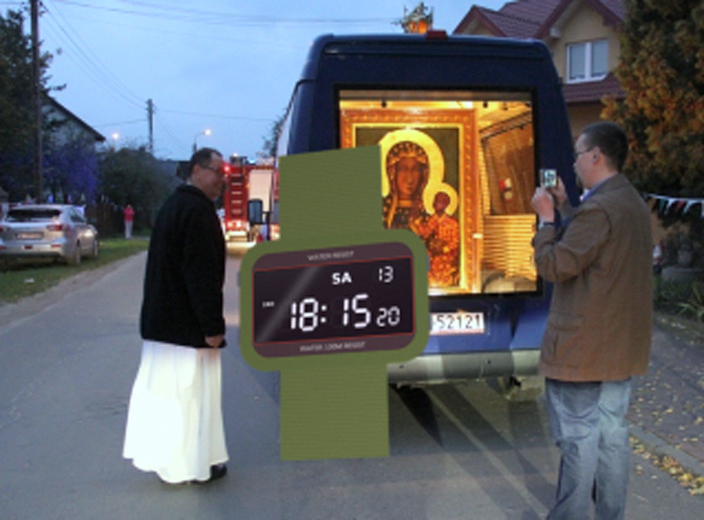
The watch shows h=18 m=15 s=20
